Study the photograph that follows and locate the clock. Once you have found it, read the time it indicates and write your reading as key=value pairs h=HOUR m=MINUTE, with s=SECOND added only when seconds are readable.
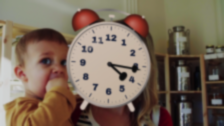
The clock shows h=4 m=16
